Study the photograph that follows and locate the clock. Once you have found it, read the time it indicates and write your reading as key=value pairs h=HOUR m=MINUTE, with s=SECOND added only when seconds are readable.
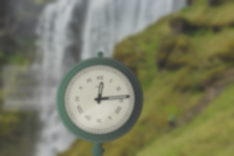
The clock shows h=12 m=14
